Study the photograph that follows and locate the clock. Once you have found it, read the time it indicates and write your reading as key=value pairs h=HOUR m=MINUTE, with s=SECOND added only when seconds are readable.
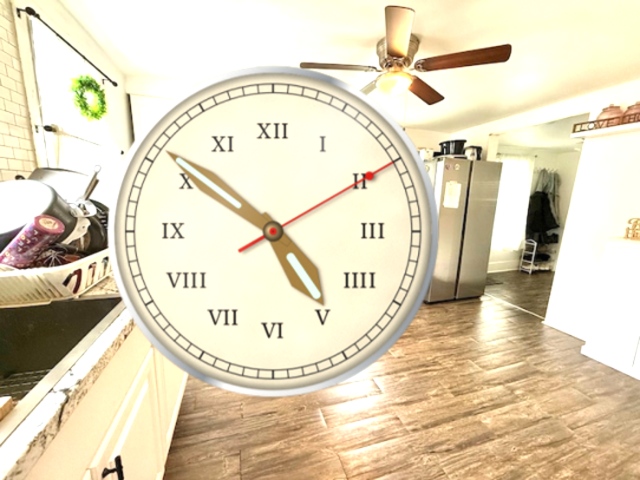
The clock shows h=4 m=51 s=10
